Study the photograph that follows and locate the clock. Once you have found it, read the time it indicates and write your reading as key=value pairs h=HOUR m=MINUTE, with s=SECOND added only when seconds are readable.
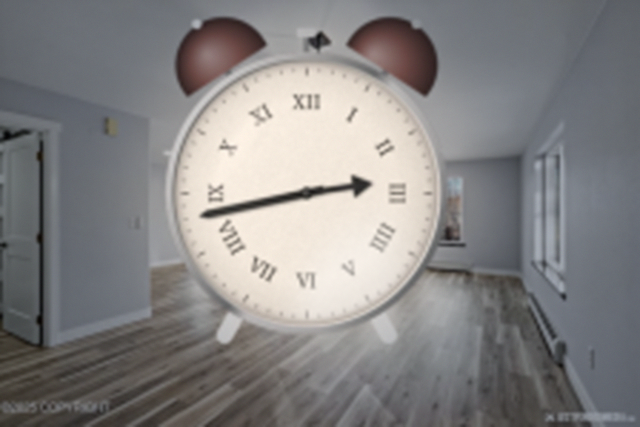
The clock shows h=2 m=43
